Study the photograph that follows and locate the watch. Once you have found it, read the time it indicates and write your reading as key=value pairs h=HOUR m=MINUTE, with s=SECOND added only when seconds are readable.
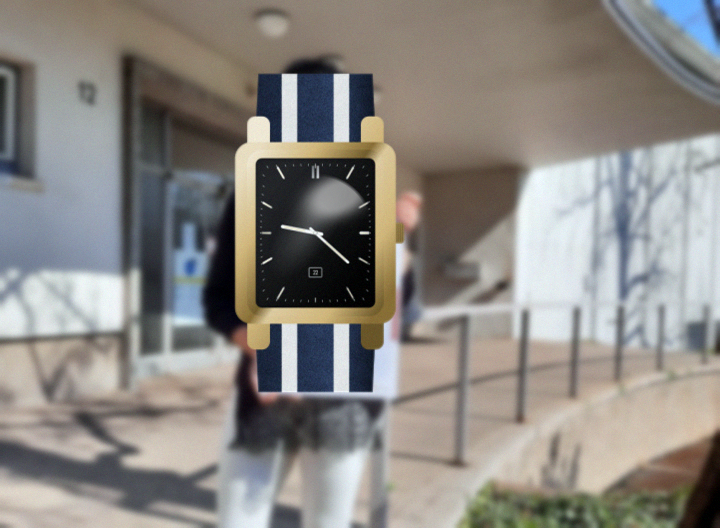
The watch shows h=9 m=22
